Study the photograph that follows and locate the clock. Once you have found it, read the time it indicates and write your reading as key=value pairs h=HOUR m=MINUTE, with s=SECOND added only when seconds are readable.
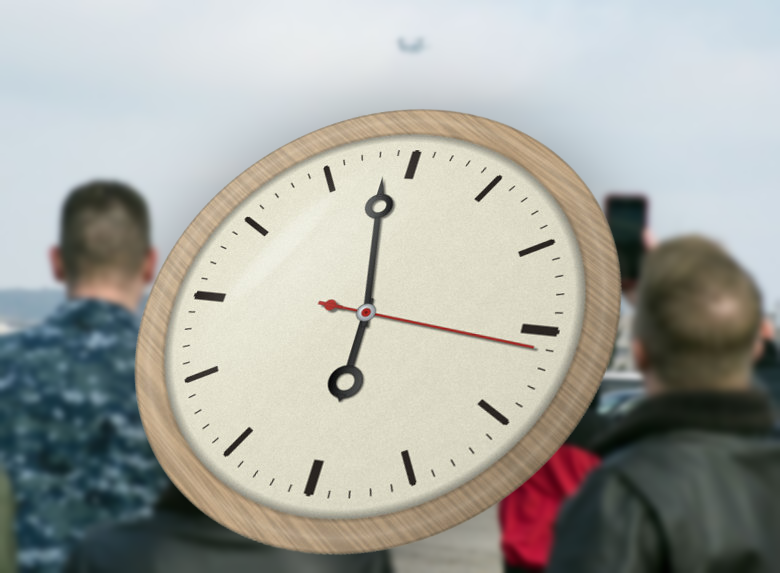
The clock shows h=5 m=58 s=16
